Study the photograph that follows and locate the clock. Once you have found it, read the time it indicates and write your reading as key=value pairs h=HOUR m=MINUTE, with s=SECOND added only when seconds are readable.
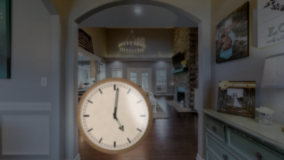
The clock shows h=5 m=1
